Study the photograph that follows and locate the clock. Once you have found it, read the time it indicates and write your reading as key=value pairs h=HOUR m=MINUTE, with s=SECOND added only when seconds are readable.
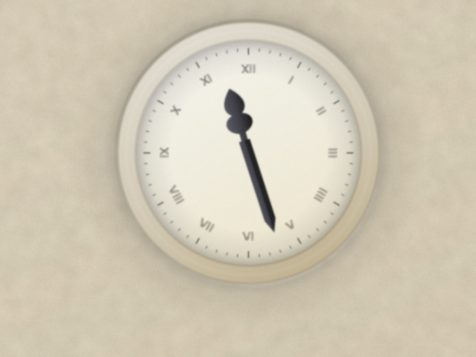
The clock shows h=11 m=27
